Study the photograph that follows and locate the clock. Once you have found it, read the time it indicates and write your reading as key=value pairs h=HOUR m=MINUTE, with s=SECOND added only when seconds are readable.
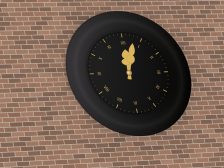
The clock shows h=12 m=3
